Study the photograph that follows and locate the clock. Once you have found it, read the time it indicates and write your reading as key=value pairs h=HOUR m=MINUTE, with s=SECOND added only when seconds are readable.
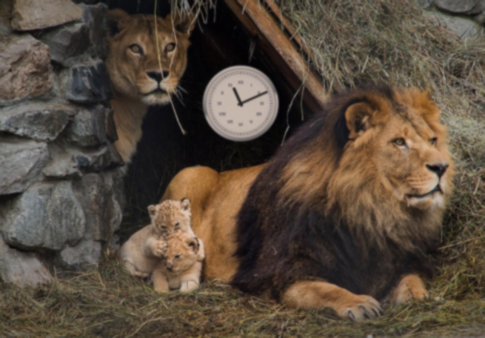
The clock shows h=11 m=11
